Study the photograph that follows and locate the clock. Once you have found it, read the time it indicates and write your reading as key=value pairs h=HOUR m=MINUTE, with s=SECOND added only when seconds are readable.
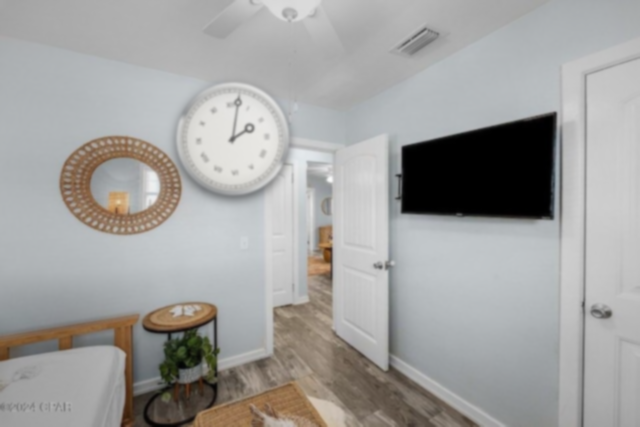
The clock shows h=2 m=2
